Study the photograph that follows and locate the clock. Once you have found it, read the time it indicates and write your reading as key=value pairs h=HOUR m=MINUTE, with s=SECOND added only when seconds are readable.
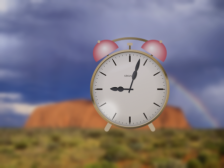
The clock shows h=9 m=3
